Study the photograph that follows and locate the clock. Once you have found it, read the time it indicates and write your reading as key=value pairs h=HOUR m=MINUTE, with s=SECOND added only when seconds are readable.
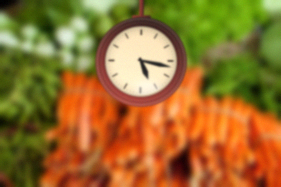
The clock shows h=5 m=17
